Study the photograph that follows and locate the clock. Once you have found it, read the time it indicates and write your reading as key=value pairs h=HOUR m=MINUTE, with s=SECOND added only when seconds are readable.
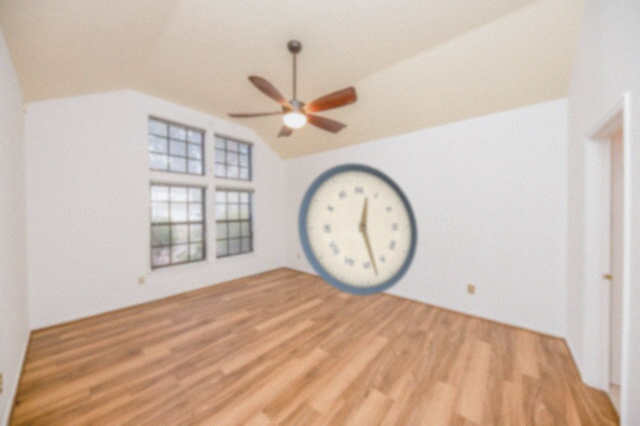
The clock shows h=12 m=28
